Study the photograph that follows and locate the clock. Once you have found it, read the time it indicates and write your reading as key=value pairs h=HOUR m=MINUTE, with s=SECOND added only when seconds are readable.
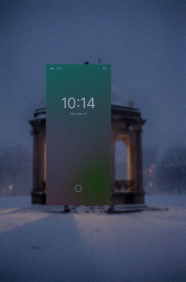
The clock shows h=10 m=14
